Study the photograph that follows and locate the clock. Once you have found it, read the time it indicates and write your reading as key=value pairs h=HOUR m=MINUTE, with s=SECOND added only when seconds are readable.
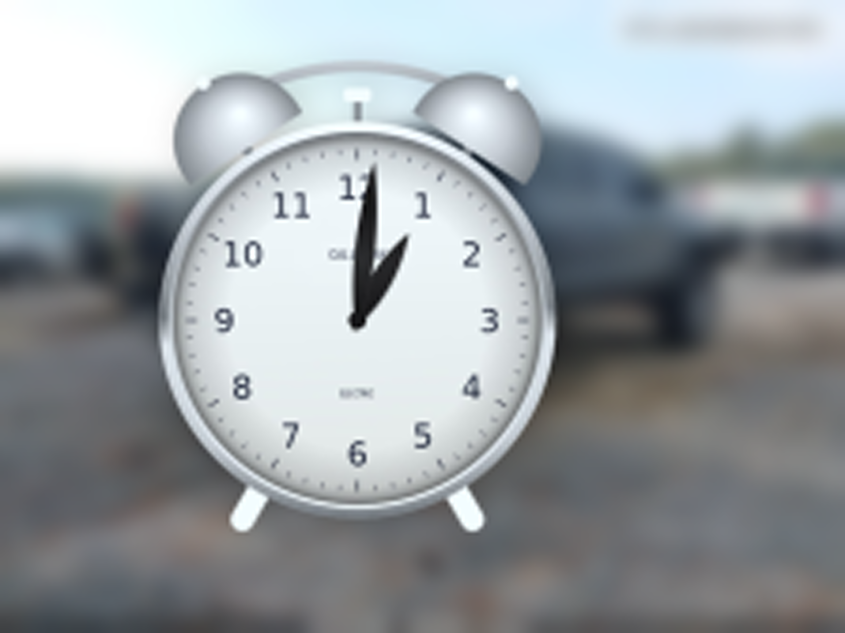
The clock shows h=1 m=1
